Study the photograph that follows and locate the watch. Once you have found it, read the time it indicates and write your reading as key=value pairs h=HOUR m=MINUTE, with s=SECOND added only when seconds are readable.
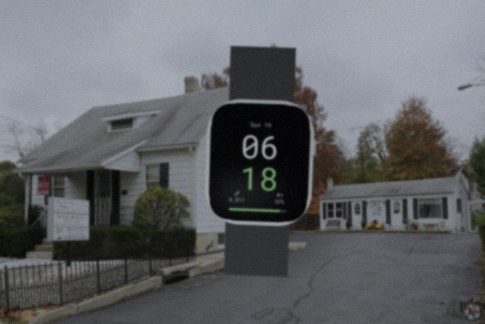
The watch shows h=6 m=18
